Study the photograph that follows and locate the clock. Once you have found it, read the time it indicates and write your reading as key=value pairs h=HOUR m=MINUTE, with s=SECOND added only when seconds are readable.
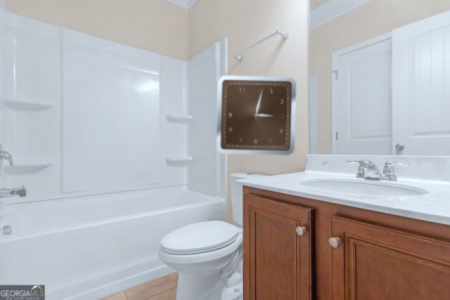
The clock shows h=3 m=2
